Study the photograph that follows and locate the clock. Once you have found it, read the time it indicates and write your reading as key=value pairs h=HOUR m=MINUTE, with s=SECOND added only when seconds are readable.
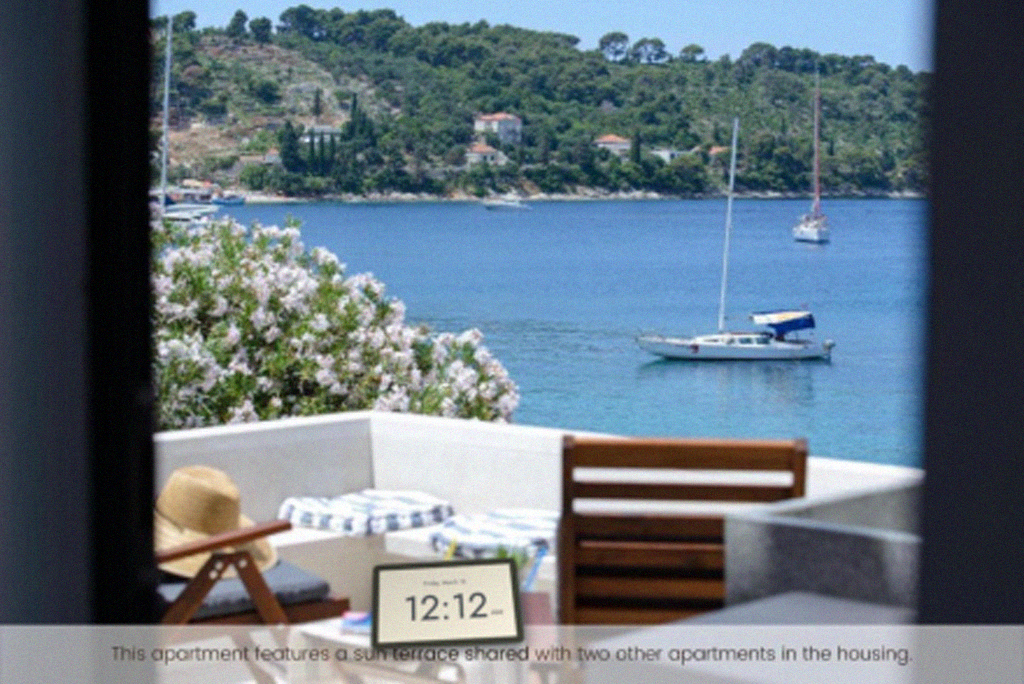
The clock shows h=12 m=12
